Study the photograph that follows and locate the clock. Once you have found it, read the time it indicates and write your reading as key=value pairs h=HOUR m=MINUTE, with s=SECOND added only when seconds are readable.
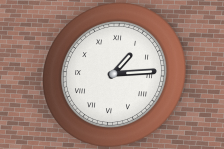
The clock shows h=1 m=14
